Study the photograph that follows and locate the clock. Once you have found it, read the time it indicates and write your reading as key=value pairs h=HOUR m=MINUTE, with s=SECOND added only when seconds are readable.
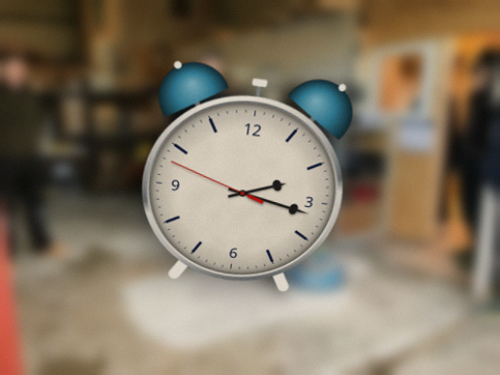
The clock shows h=2 m=16 s=48
